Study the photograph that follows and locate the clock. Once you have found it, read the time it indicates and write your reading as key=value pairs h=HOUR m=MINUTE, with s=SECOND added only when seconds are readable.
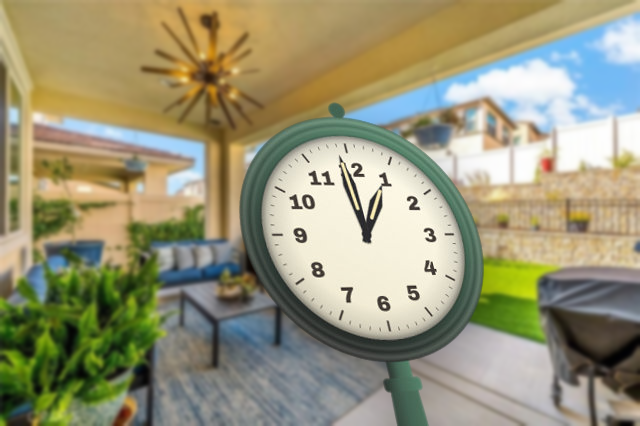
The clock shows h=12 m=59
